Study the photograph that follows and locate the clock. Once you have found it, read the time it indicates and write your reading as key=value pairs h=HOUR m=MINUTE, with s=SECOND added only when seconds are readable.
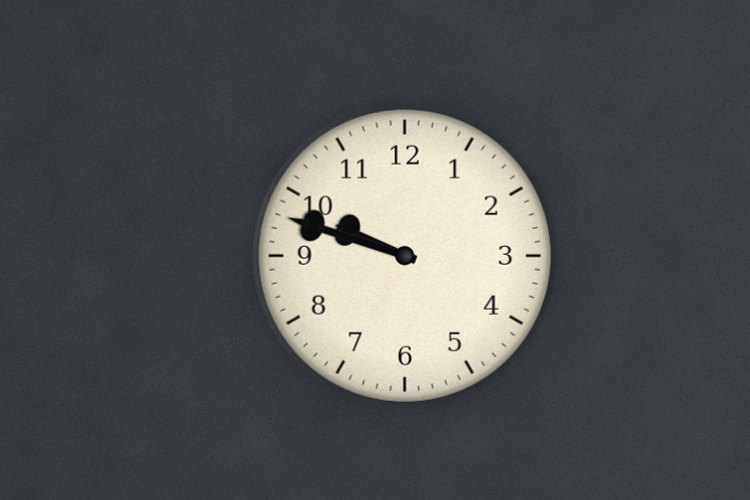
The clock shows h=9 m=48
